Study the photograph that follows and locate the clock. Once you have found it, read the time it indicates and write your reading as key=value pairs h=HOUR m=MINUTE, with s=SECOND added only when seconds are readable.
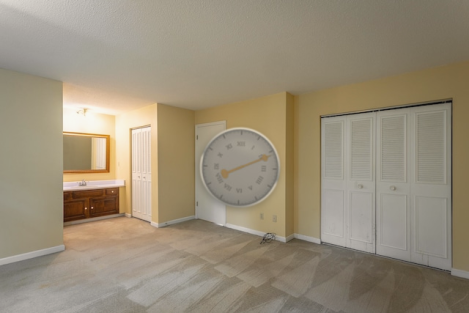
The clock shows h=8 m=11
